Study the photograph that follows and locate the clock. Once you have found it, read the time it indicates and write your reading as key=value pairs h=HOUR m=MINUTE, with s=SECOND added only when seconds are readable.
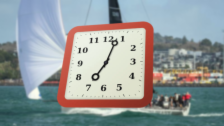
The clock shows h=7 m=3
